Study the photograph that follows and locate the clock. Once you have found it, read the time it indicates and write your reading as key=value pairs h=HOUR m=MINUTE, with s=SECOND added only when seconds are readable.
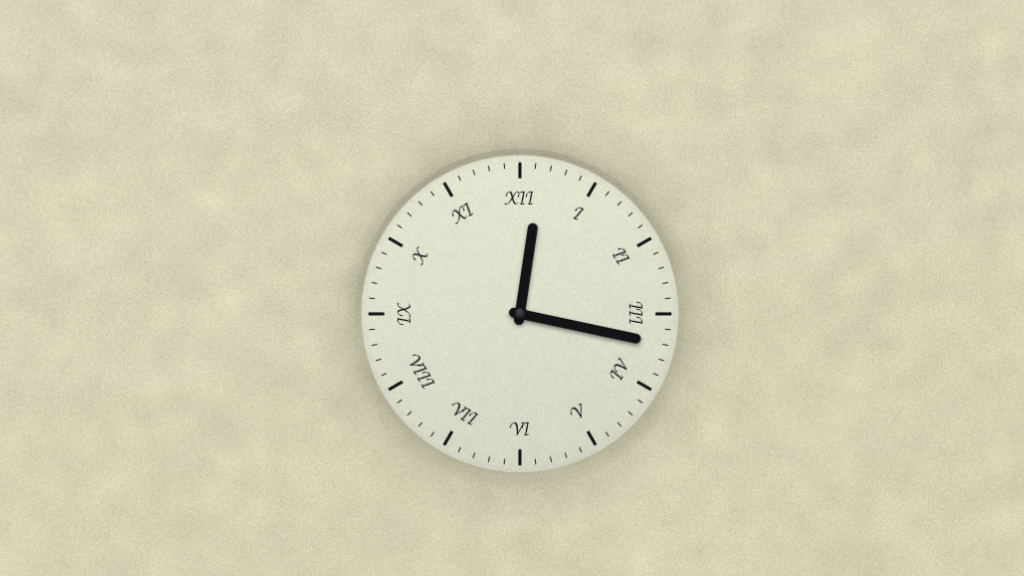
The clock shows h=12 m=17
